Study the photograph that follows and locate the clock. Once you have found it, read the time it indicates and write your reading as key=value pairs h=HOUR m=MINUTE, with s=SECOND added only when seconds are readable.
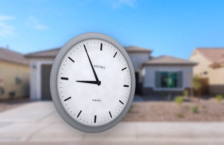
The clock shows h=8 m=55
